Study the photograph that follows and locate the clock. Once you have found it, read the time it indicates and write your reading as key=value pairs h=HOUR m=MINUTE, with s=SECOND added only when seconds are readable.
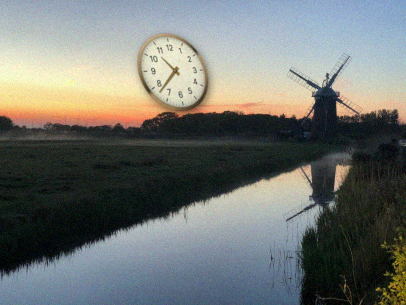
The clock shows h=10 m=38
